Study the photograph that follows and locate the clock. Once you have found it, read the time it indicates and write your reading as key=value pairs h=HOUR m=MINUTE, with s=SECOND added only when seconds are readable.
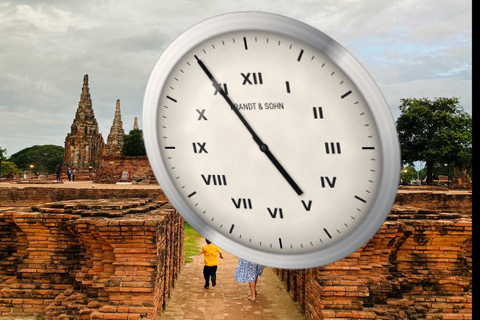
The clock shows h=4 m=55
